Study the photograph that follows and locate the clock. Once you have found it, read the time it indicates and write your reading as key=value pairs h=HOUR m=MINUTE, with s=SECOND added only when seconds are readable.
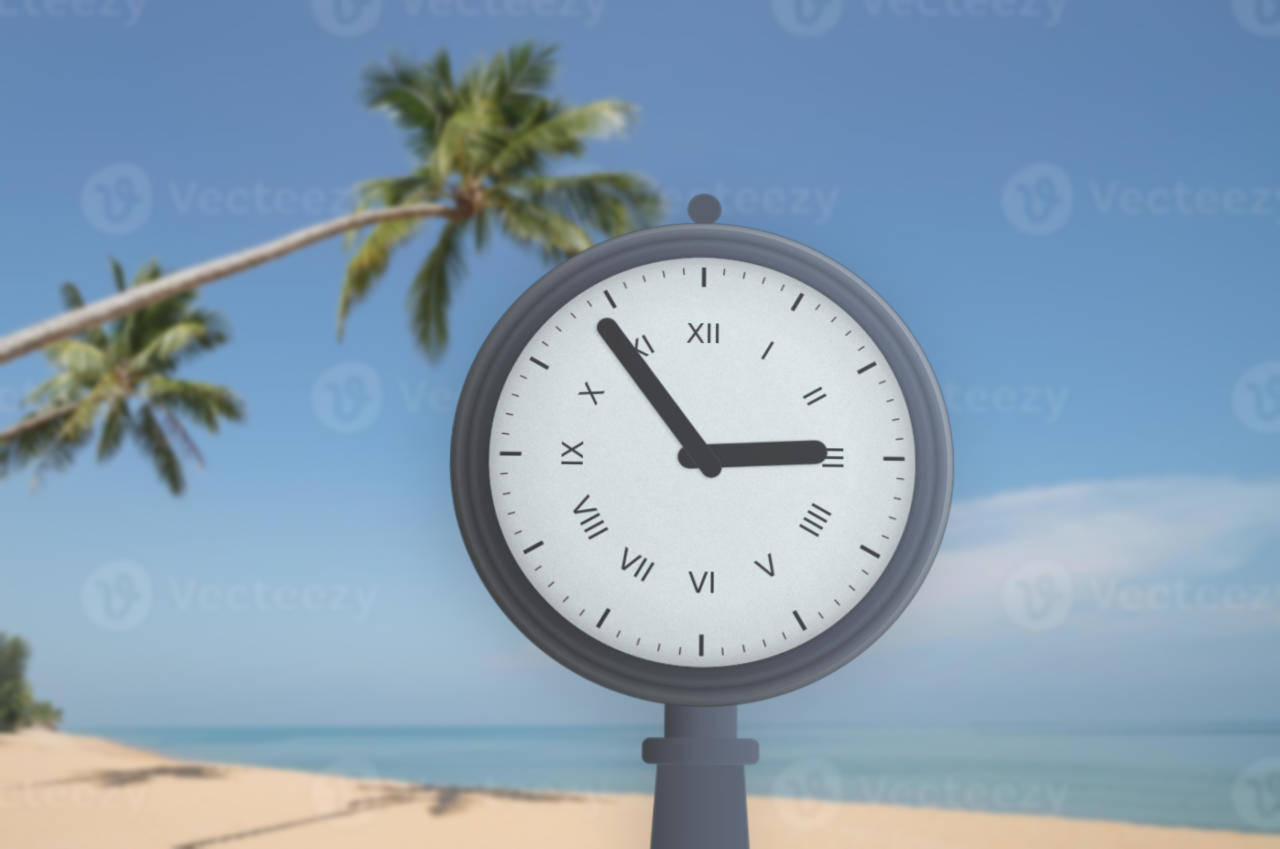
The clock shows h=2 m=54
